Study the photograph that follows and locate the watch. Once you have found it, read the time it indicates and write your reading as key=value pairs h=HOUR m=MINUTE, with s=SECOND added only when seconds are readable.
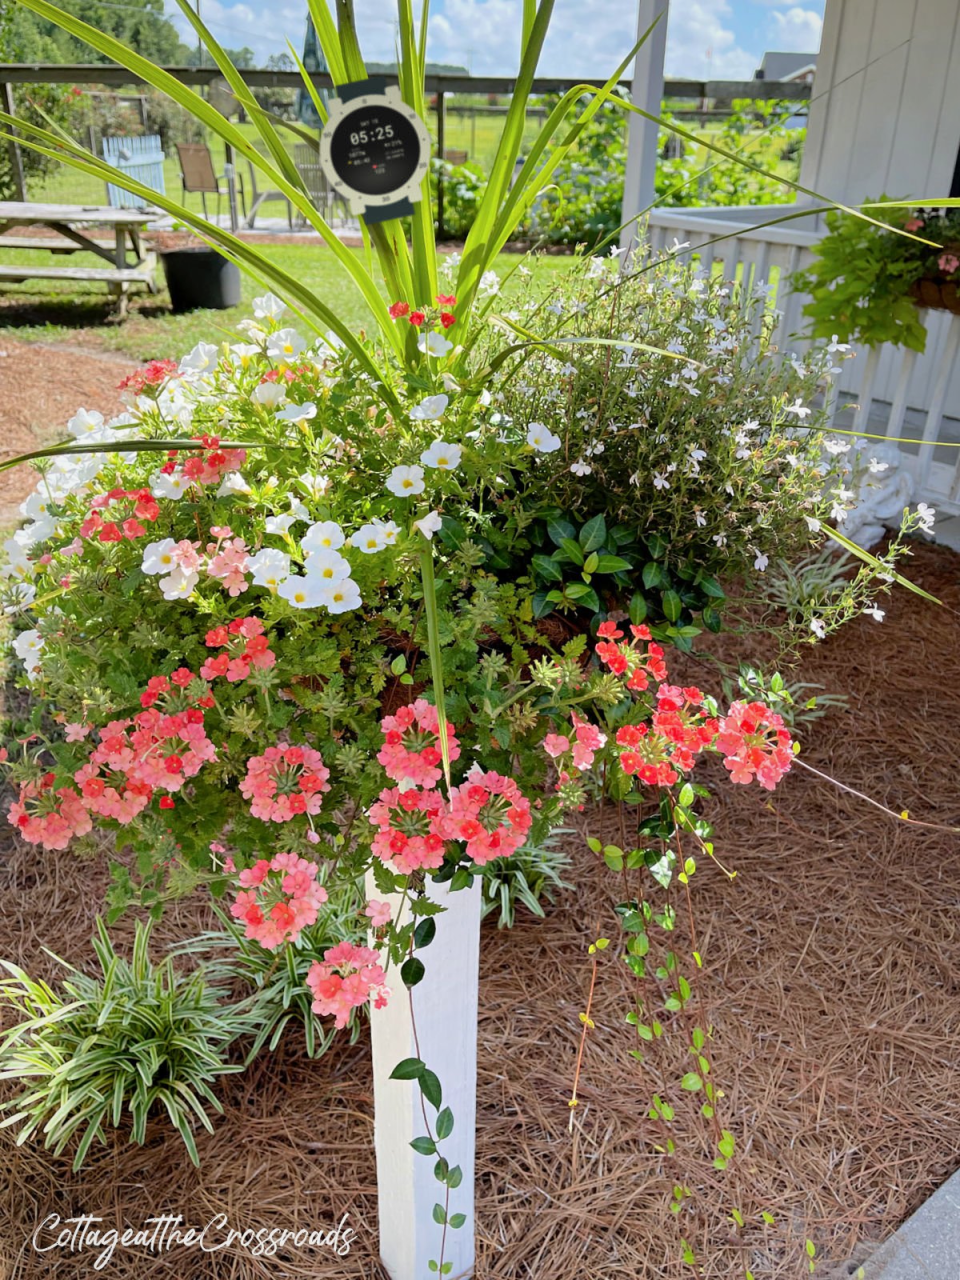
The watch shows h=5 m=25
